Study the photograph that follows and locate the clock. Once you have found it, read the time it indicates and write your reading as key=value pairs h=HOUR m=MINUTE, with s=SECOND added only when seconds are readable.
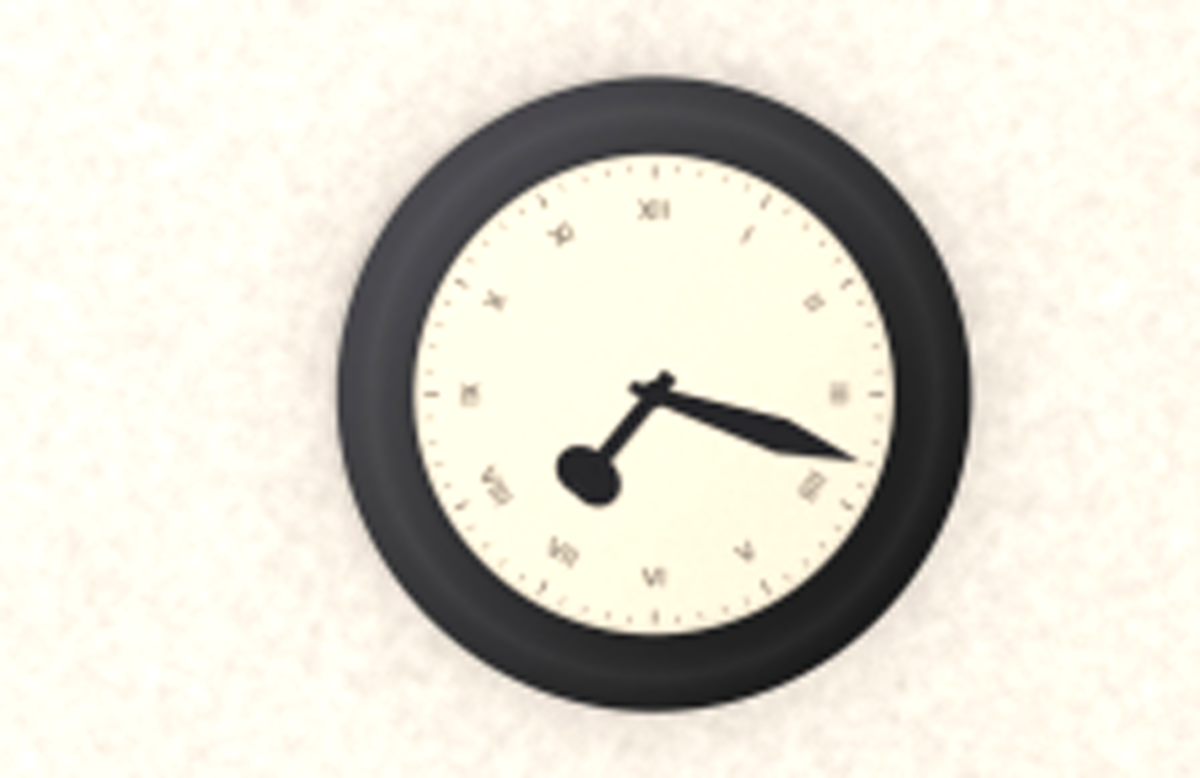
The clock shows h=7 m=18
